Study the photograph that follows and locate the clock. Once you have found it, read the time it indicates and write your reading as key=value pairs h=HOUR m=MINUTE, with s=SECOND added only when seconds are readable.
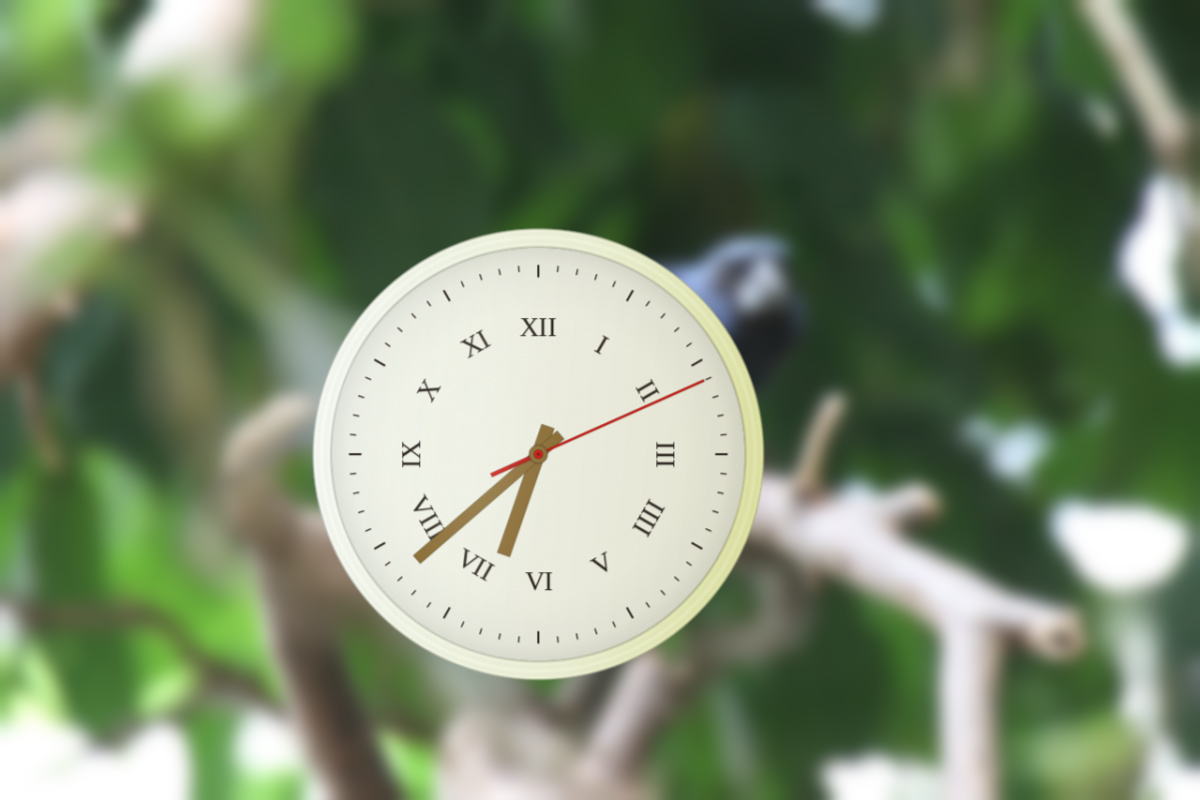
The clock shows h=6 m=38 s=11
